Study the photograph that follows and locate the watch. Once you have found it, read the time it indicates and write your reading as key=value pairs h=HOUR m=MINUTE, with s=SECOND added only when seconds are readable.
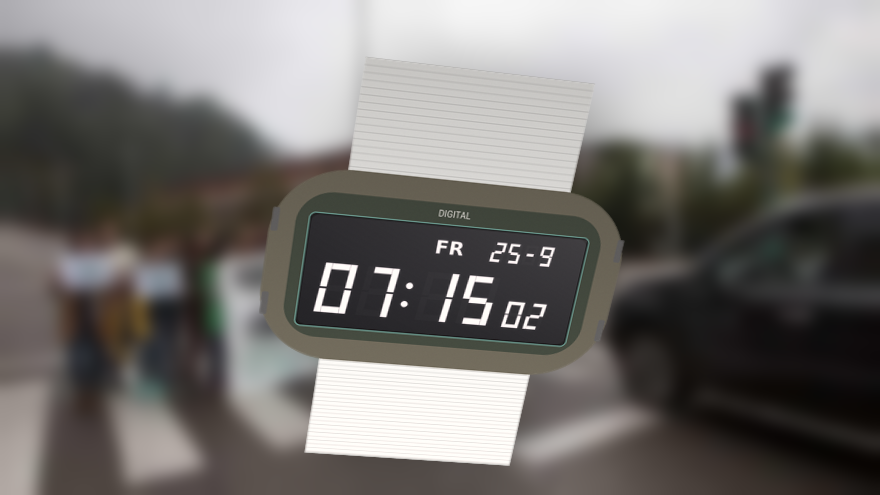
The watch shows h=7 m=15 s=2
